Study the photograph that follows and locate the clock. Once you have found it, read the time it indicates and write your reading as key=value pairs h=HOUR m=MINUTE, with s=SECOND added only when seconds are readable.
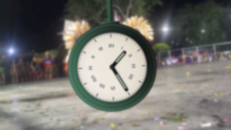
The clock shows h=1 m=25
